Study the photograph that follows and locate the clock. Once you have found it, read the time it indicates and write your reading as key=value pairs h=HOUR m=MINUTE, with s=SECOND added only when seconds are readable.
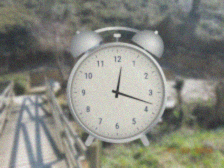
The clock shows h=12 m=18
